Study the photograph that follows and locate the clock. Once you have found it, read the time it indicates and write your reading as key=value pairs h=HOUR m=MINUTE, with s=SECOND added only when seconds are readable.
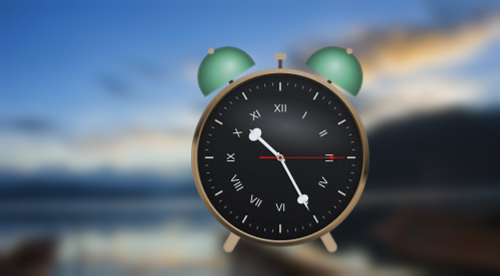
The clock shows h=10 m=25 s=15
